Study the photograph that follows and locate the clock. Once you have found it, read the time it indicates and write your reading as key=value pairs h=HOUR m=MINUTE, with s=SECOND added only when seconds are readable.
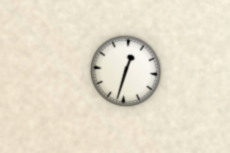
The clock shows h=12 m=32
